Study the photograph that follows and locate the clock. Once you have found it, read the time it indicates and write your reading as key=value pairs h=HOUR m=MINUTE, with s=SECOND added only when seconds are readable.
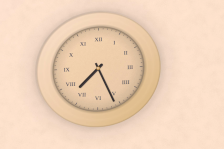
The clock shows h=7 m=26
